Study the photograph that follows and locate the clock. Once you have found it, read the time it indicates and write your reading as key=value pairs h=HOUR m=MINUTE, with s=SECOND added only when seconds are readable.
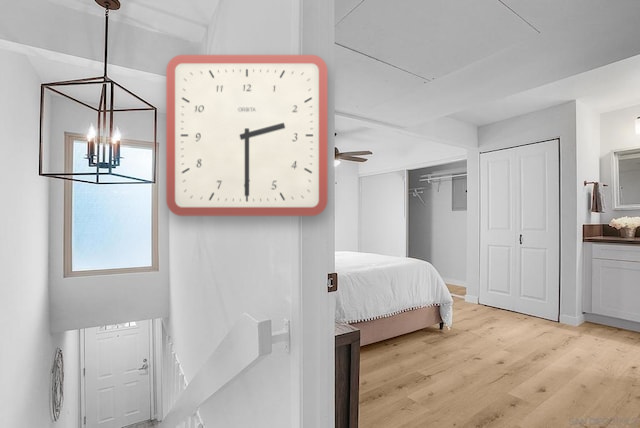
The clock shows h=2 m=30
